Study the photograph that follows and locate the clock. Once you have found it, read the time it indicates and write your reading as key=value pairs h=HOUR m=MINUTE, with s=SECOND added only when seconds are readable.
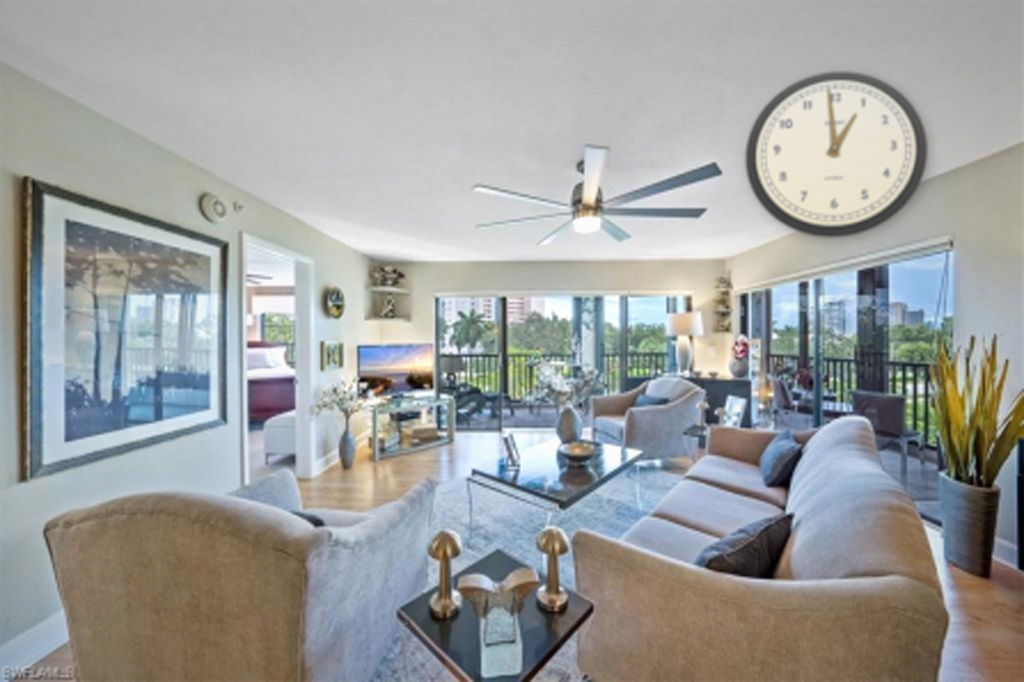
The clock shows h=12 m=59
